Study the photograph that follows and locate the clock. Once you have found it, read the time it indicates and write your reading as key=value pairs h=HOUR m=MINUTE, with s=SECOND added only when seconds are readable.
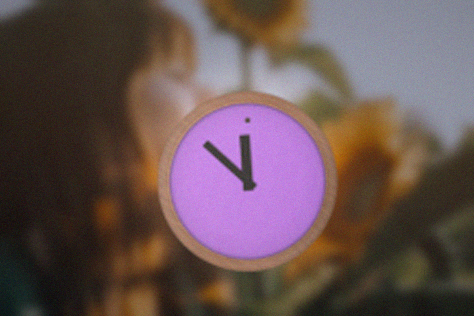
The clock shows h=11 m=52
